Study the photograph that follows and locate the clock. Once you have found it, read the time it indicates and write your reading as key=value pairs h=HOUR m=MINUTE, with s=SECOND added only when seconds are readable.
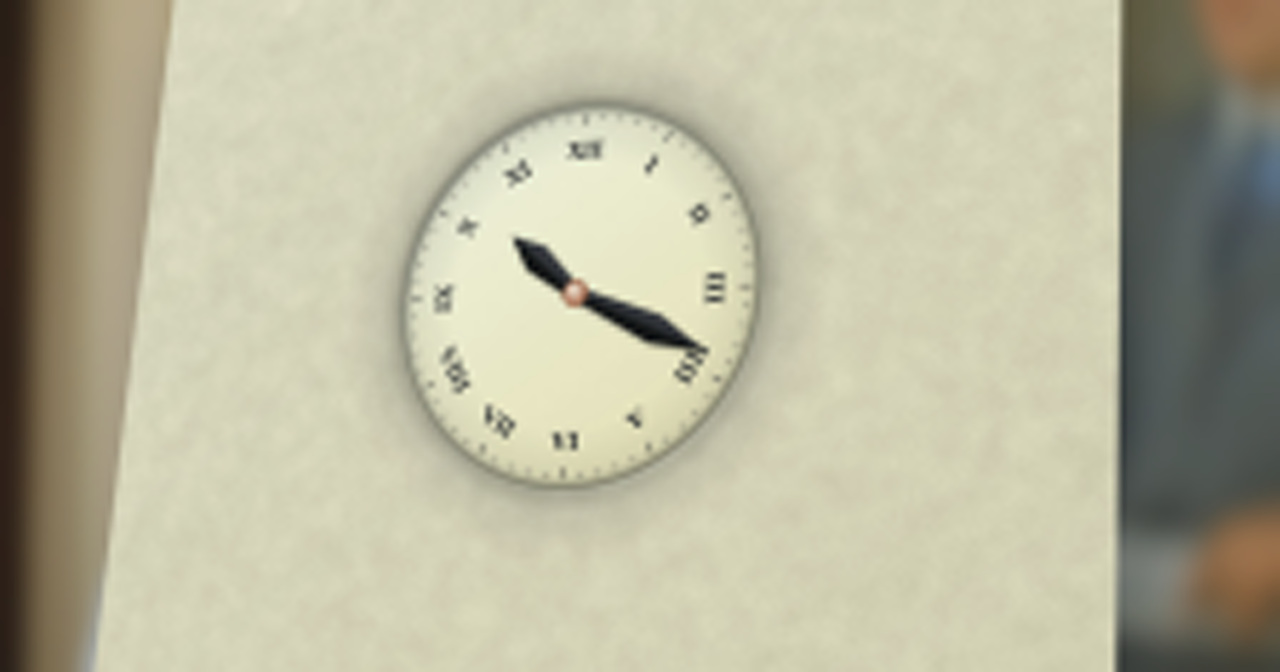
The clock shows h=10 m=19
